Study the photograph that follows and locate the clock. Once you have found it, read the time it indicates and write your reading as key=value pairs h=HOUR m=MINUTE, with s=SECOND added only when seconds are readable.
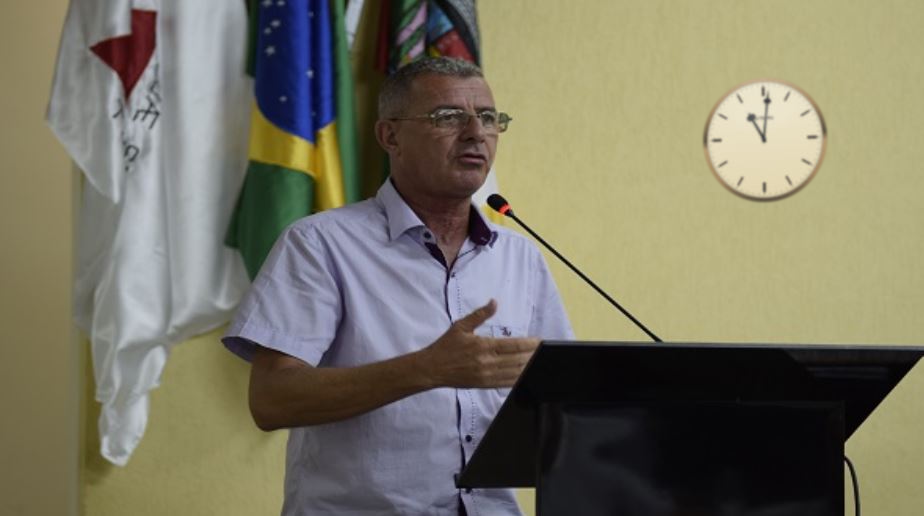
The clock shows h=11 m=1
